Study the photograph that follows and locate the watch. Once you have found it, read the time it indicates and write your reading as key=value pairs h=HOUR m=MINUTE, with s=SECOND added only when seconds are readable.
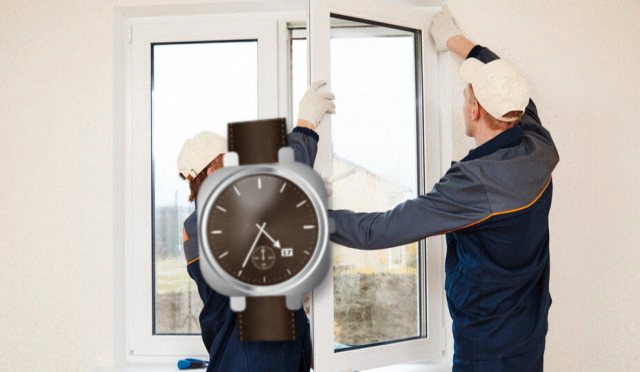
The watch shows h=4 m=35
